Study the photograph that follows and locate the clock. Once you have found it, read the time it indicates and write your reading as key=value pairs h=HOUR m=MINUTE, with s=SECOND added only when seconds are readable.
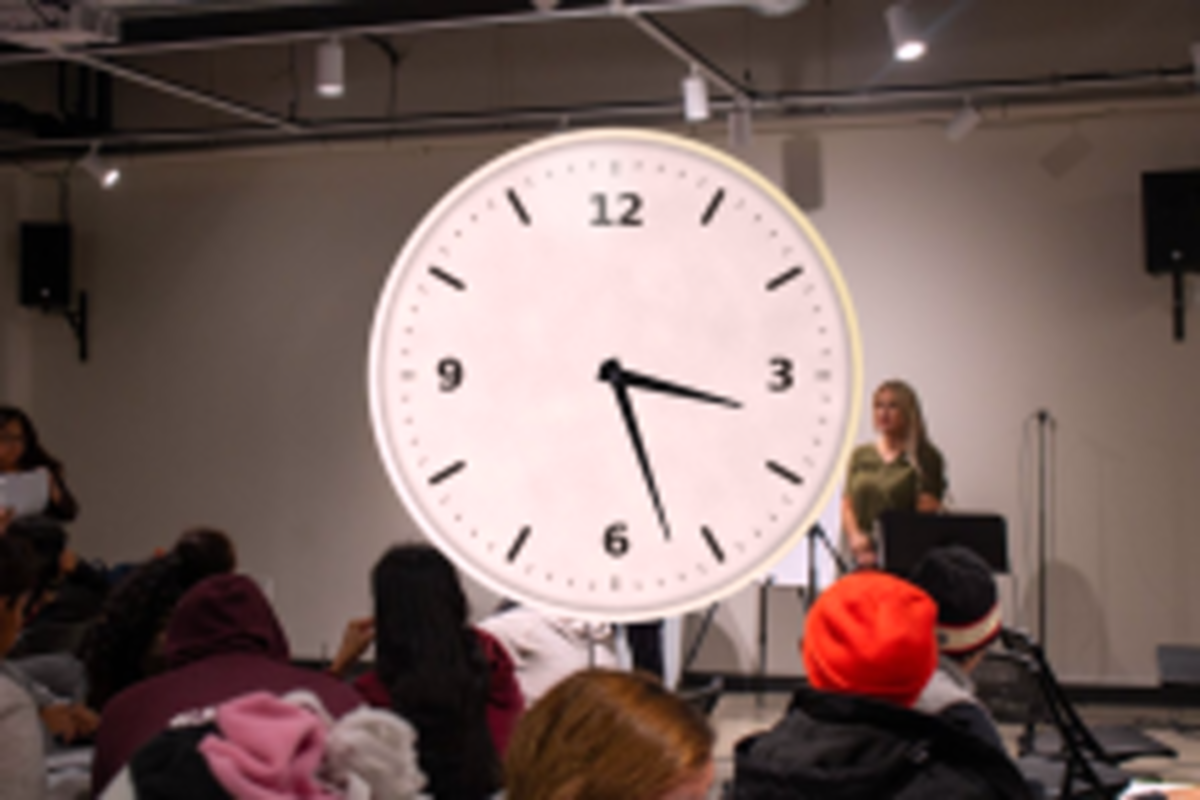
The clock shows h=3 m=27
